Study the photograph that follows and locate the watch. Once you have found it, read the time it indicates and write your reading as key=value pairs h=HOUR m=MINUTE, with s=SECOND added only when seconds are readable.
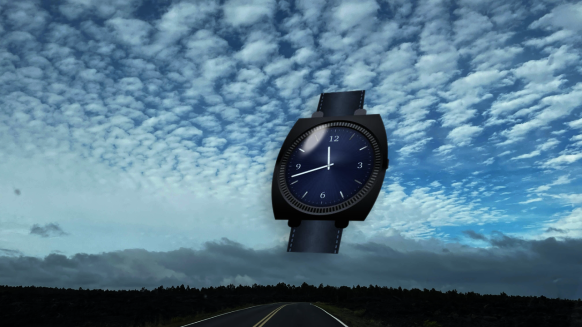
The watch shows h=11 m=42
